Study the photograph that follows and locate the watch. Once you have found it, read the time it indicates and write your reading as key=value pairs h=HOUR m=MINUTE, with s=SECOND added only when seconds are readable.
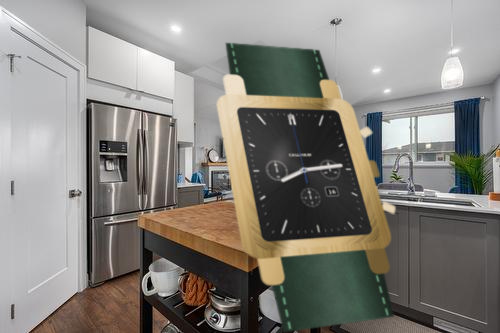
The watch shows h=8 m=14
